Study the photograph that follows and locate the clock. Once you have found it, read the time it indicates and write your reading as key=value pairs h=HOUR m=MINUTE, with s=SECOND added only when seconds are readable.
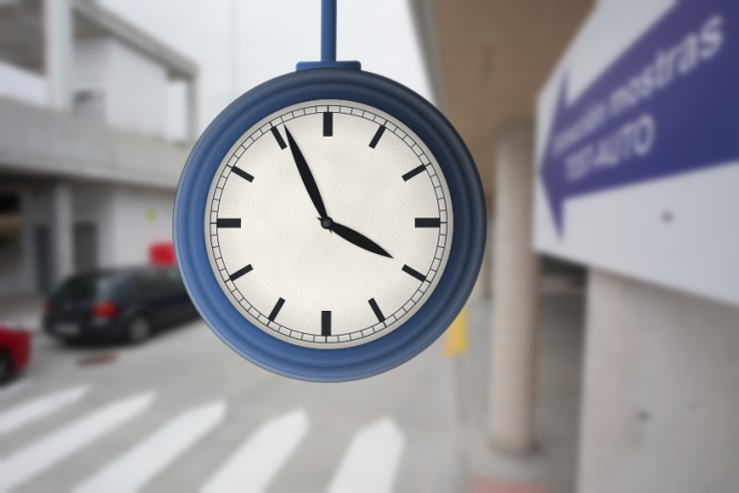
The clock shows h=3 m=56
